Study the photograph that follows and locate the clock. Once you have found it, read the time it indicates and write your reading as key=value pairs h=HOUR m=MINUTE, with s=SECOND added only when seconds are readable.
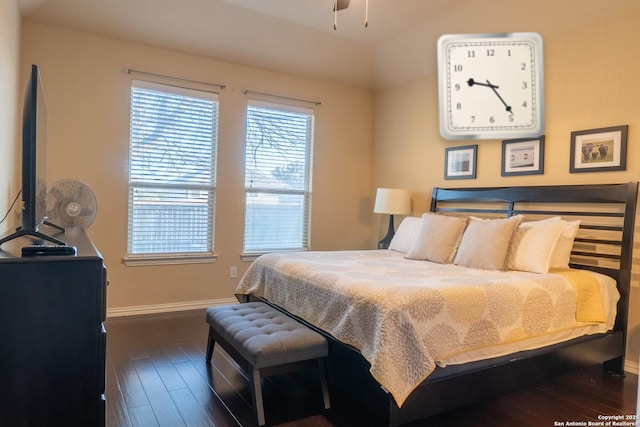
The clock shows h=9 m=24
